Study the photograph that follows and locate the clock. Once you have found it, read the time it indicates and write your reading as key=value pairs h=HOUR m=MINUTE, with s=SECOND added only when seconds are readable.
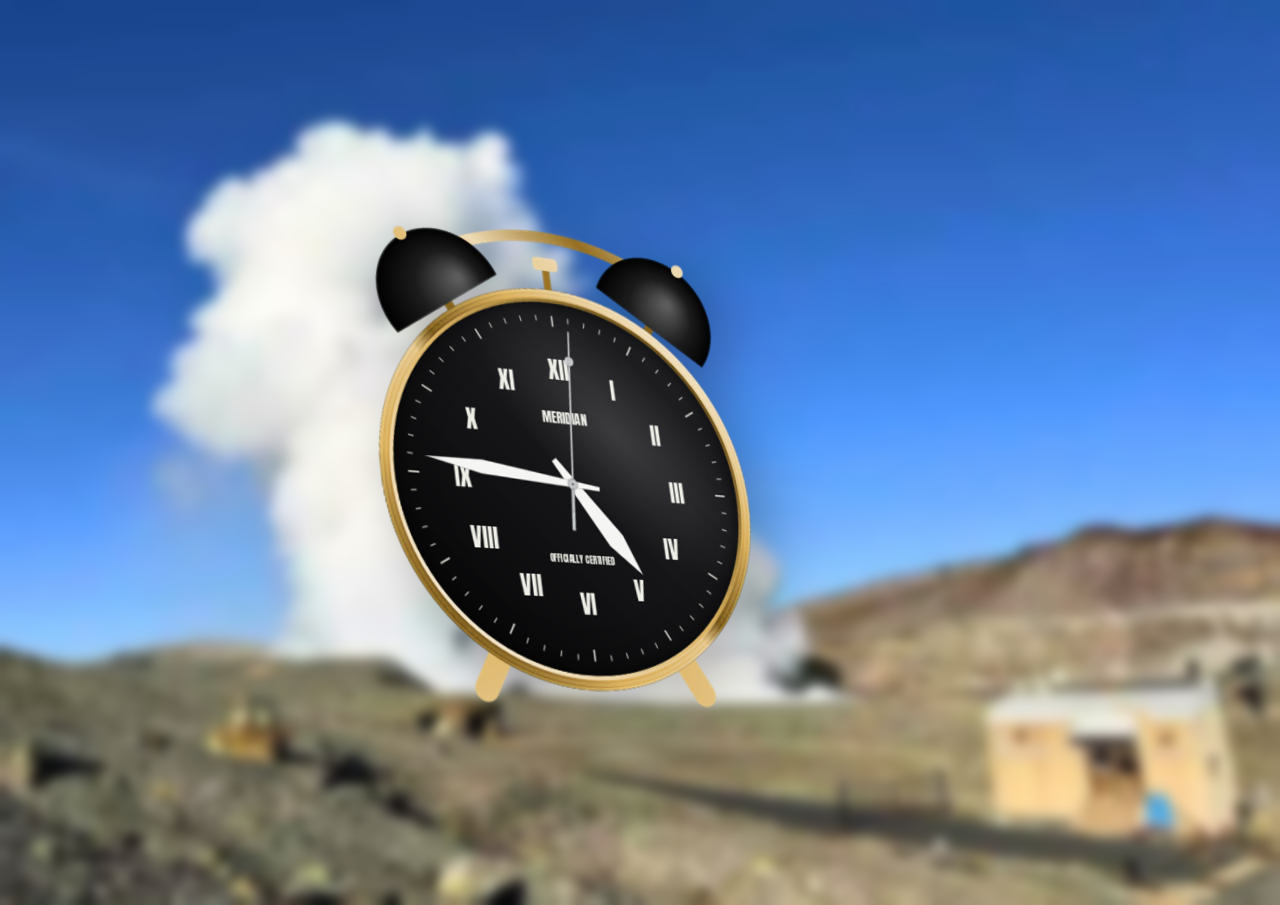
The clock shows h=4 m=46 s=1
